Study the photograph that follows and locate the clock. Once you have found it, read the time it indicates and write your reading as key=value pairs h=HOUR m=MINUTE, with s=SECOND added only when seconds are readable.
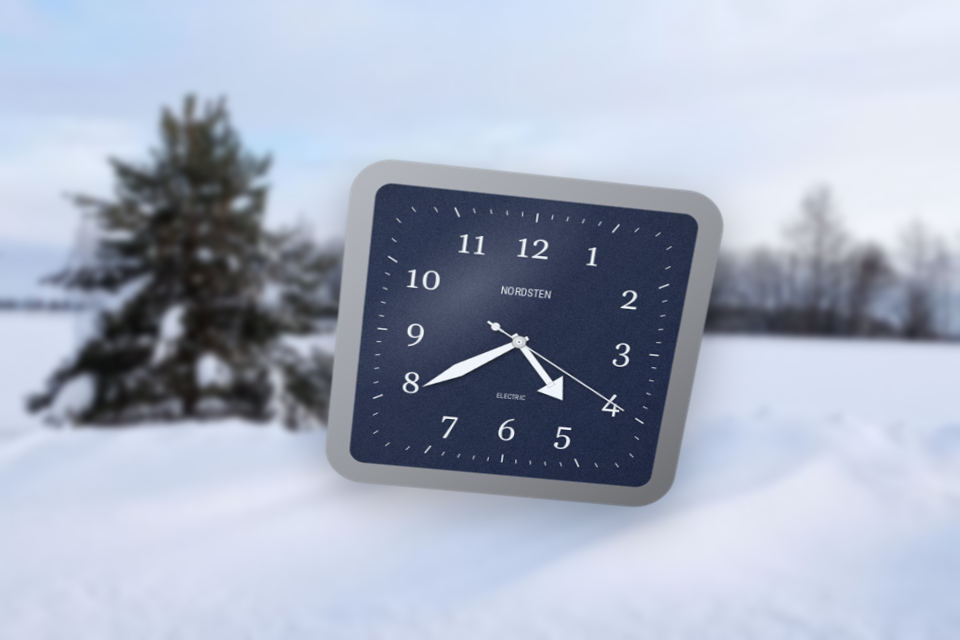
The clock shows h=4 m=39 s=20
